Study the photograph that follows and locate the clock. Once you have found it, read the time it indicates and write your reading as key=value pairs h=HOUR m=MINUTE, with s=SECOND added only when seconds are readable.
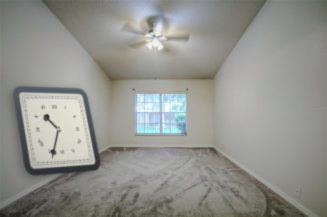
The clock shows h=10 m=34
